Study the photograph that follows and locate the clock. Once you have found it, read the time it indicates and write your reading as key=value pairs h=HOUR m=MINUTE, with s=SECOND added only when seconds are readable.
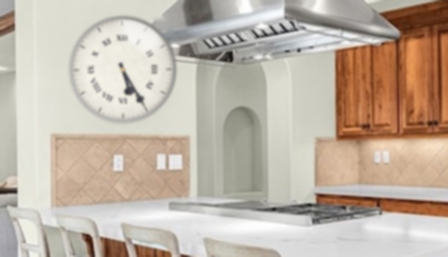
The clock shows h=5 m=25
